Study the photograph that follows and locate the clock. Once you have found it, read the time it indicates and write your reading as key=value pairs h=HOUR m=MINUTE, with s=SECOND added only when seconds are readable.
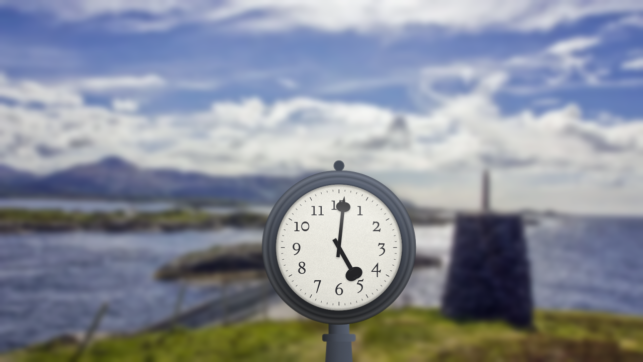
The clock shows h=5 m=1
